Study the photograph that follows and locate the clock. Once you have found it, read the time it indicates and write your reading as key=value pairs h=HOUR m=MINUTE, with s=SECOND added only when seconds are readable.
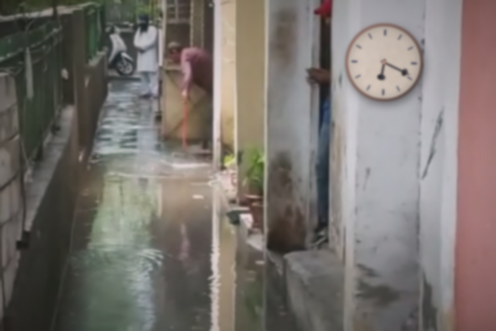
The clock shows h=6 m=19
